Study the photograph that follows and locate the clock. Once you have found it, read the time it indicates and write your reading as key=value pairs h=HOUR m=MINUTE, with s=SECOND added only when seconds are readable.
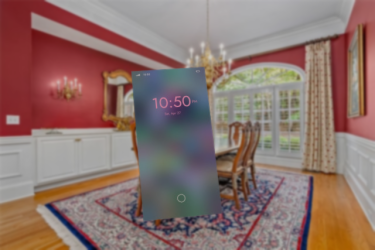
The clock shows h=10 m=50
